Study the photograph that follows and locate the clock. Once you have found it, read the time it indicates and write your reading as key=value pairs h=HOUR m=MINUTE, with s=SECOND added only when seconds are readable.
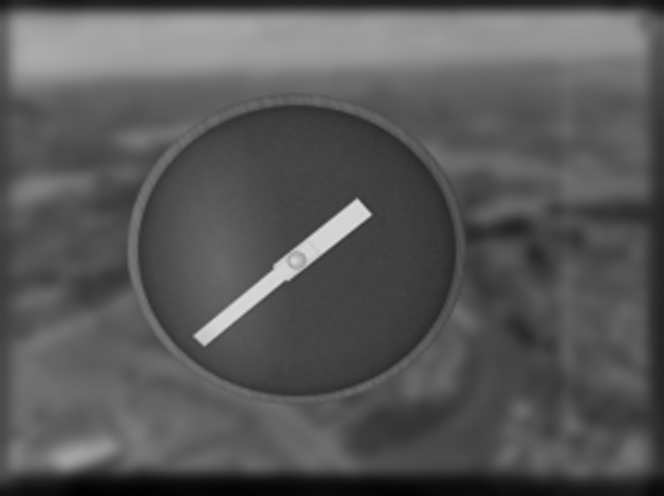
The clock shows h=1 m=38
